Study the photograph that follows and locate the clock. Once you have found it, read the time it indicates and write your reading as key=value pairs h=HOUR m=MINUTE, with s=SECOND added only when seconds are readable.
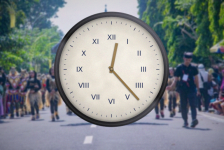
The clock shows h=12 m=23
